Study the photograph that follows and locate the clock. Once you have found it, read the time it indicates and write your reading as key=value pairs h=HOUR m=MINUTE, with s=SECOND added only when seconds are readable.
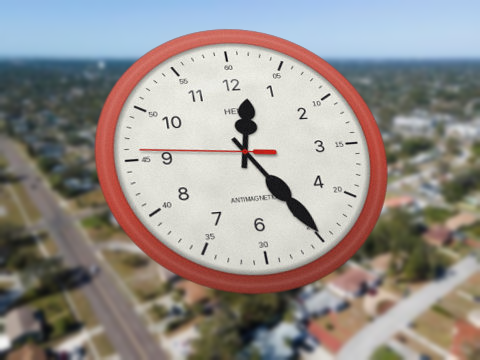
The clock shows h=12 m=24 s=46
